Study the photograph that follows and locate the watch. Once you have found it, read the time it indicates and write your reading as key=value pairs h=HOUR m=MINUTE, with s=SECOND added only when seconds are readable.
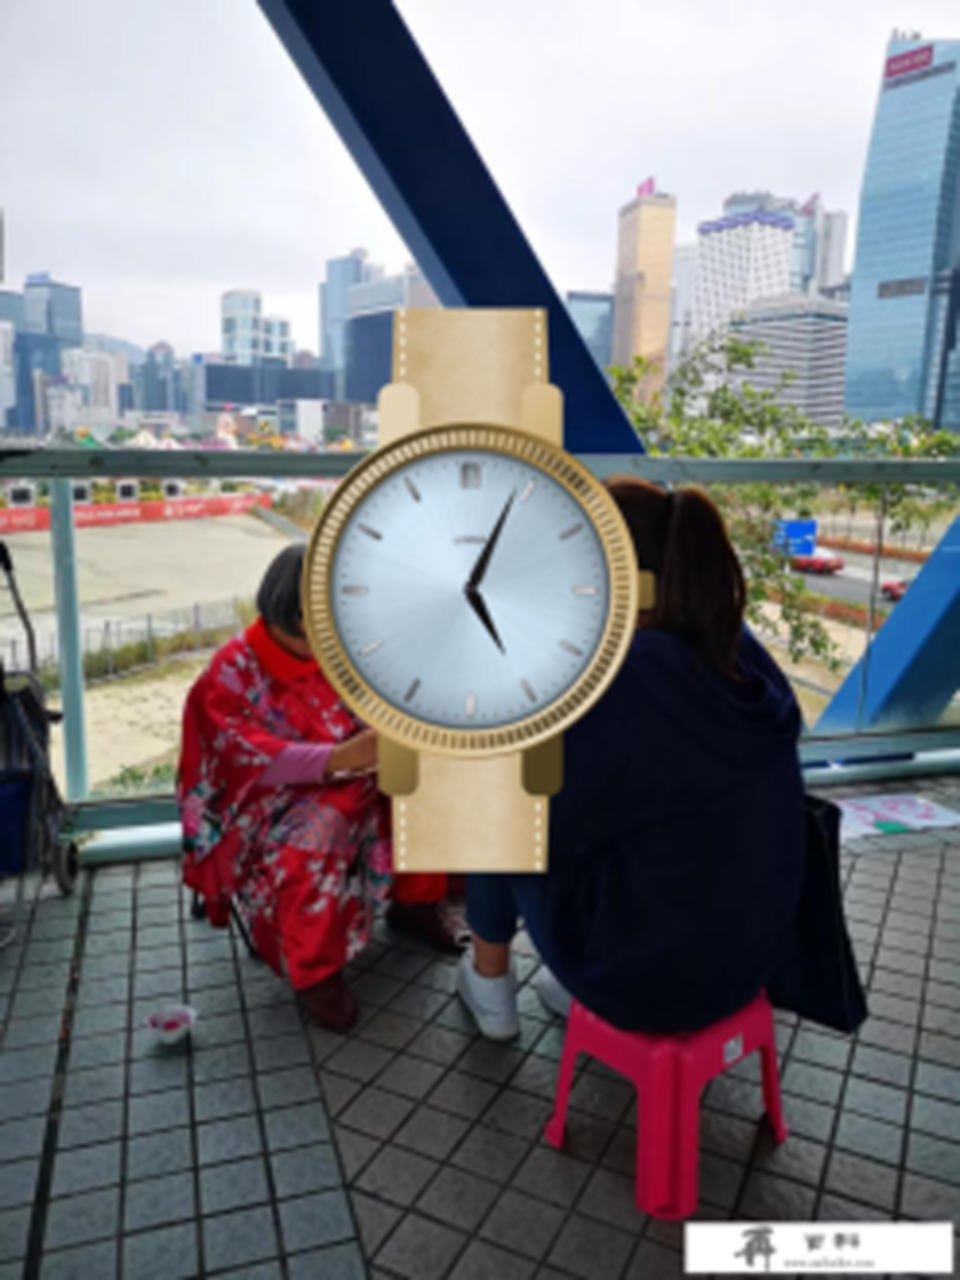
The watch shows h=5 m=4
